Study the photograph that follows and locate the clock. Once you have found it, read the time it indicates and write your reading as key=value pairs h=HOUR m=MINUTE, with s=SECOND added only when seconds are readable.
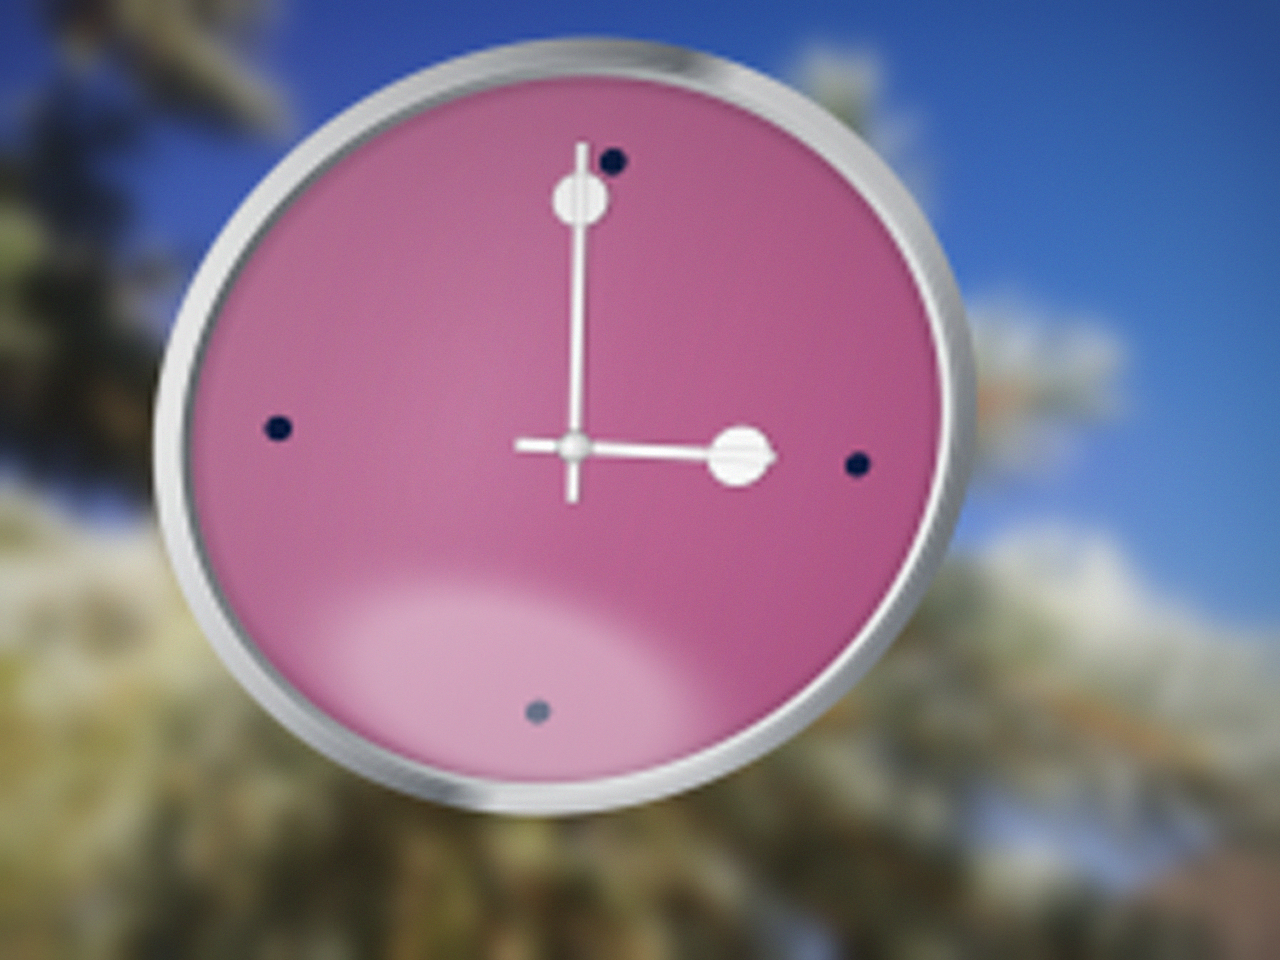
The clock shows h=2 m=59
